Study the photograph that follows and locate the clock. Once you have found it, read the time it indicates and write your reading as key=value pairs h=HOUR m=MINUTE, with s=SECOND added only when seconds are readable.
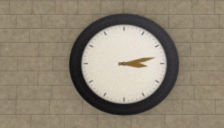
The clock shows h=3 m=13
